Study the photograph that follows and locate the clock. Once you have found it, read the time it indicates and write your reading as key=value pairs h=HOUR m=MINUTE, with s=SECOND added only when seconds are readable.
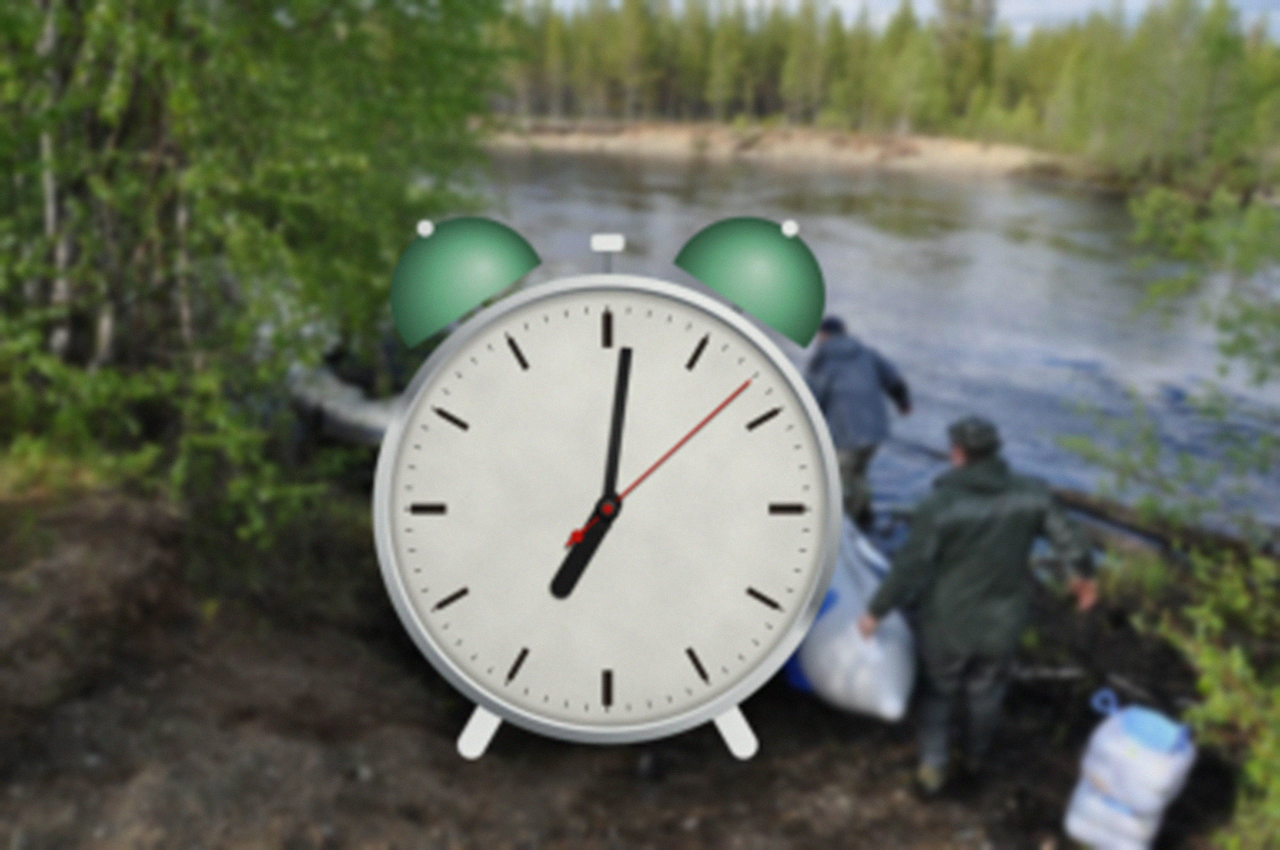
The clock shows h=7 m=1 s=8
